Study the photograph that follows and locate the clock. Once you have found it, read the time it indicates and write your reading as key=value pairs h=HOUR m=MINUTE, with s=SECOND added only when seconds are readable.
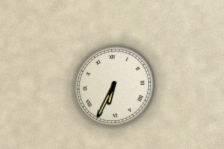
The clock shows h=6 m=35
